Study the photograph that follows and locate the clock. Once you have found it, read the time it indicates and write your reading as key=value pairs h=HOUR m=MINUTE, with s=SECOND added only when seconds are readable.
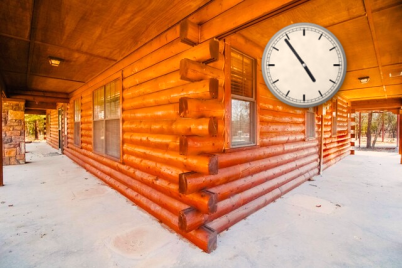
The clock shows h=4 m=54
